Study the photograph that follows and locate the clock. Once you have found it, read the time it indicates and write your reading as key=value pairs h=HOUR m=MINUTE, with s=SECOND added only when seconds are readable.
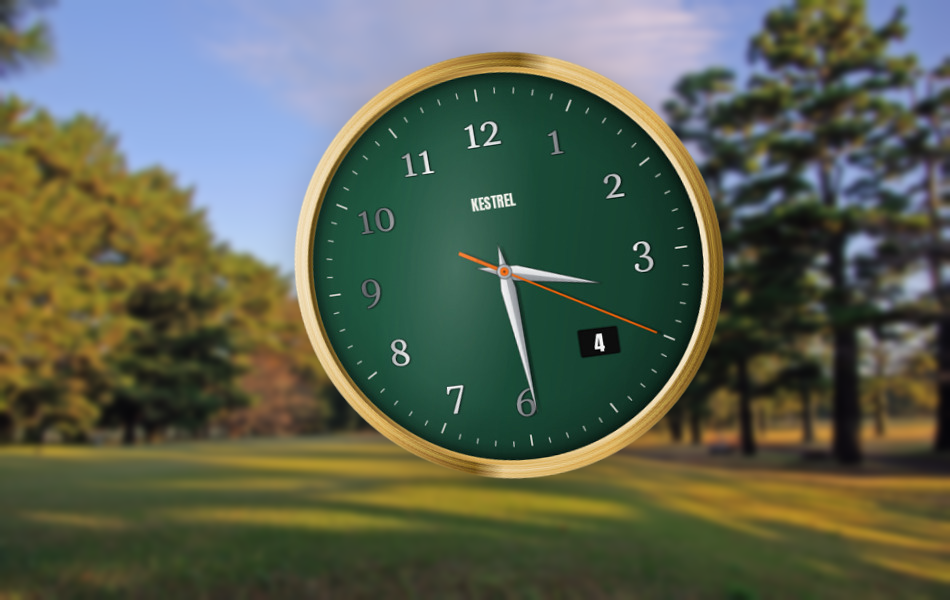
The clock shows h=3 m=29 s=20
